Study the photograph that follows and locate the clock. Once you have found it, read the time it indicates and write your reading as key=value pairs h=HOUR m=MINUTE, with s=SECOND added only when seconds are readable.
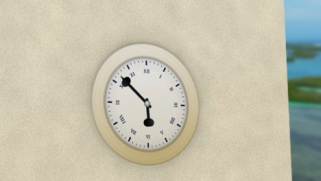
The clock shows h=5 m=52
